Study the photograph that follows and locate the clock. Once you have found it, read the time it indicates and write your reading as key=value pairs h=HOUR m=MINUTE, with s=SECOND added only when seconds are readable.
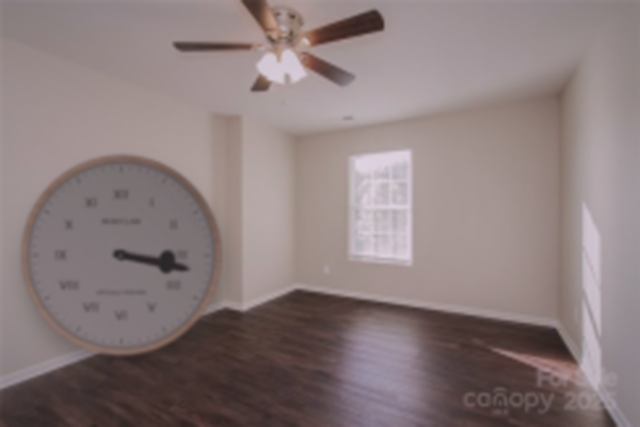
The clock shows h=3 m=17
